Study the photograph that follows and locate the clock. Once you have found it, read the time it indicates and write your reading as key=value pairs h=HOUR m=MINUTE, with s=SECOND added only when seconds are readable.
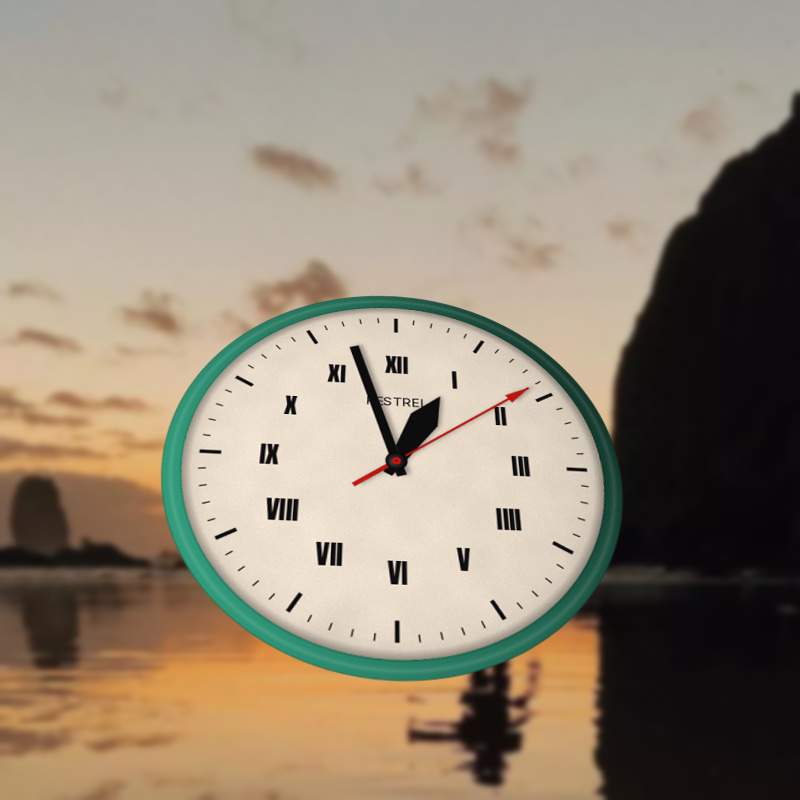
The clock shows h=12 m=57 s=9
